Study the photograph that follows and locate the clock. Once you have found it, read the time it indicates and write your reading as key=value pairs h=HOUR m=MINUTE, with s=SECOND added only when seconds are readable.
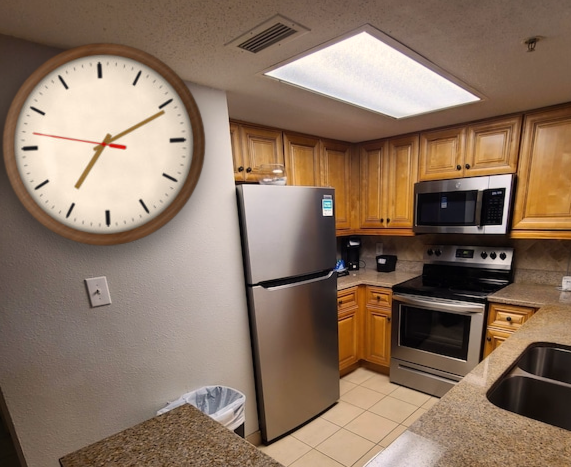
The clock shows h=7 m=10 s=47
